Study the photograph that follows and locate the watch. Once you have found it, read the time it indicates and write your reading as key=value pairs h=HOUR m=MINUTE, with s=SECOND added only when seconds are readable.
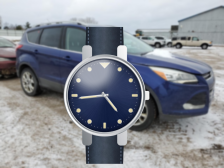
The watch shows h=4 m=44
